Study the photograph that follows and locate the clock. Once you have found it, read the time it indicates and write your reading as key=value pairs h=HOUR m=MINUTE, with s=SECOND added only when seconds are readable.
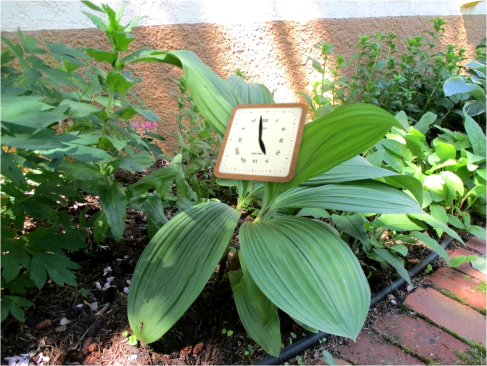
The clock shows h=4 m=58
